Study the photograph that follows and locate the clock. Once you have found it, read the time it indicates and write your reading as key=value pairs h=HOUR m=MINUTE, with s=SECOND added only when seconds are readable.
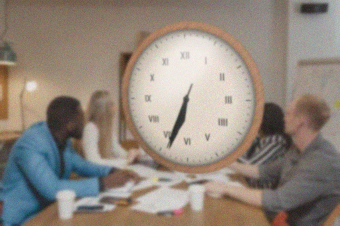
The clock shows h=6 m=33 s=34
